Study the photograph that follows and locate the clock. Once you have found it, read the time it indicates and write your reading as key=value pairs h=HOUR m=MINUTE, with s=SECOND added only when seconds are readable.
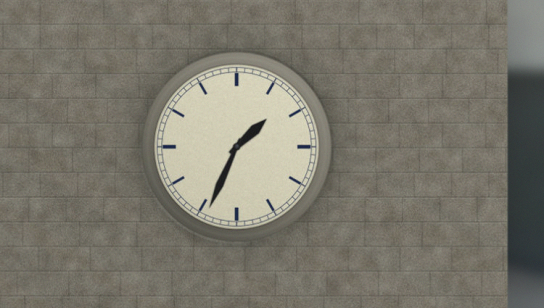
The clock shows h=1 m=34
